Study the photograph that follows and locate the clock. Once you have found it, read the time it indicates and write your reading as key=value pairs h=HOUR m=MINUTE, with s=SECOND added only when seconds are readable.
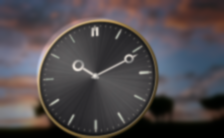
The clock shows h=10 m=11
